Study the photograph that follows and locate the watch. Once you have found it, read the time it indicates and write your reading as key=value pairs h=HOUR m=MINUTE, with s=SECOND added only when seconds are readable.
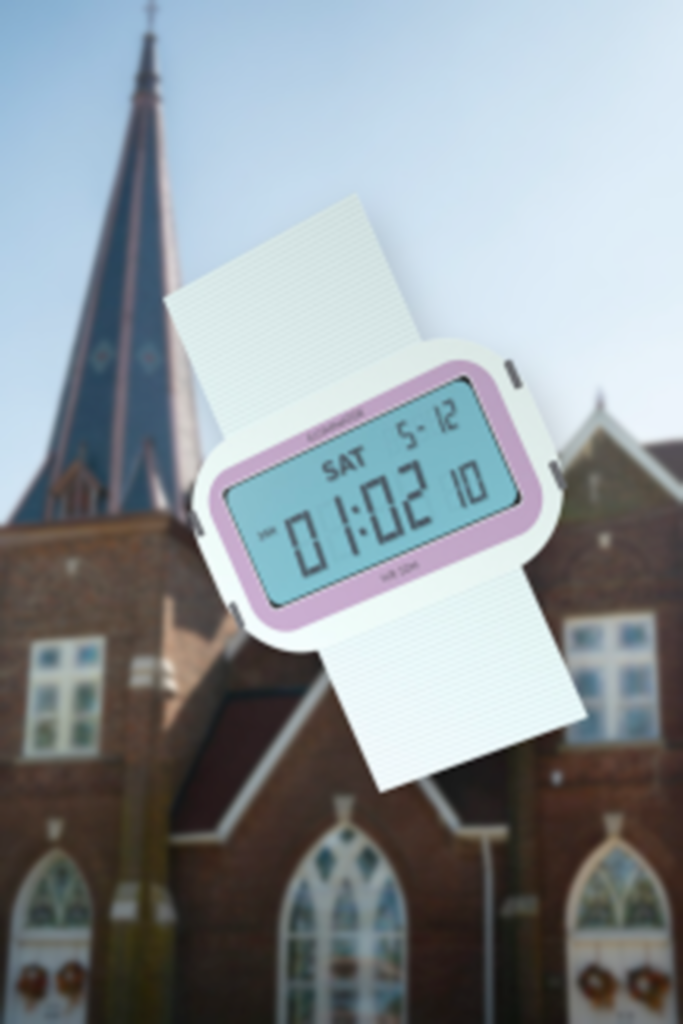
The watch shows h=1 m=2 s=10
